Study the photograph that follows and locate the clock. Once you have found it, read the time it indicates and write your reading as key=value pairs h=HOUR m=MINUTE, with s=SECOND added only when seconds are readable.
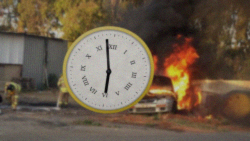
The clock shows h=5 m=58
